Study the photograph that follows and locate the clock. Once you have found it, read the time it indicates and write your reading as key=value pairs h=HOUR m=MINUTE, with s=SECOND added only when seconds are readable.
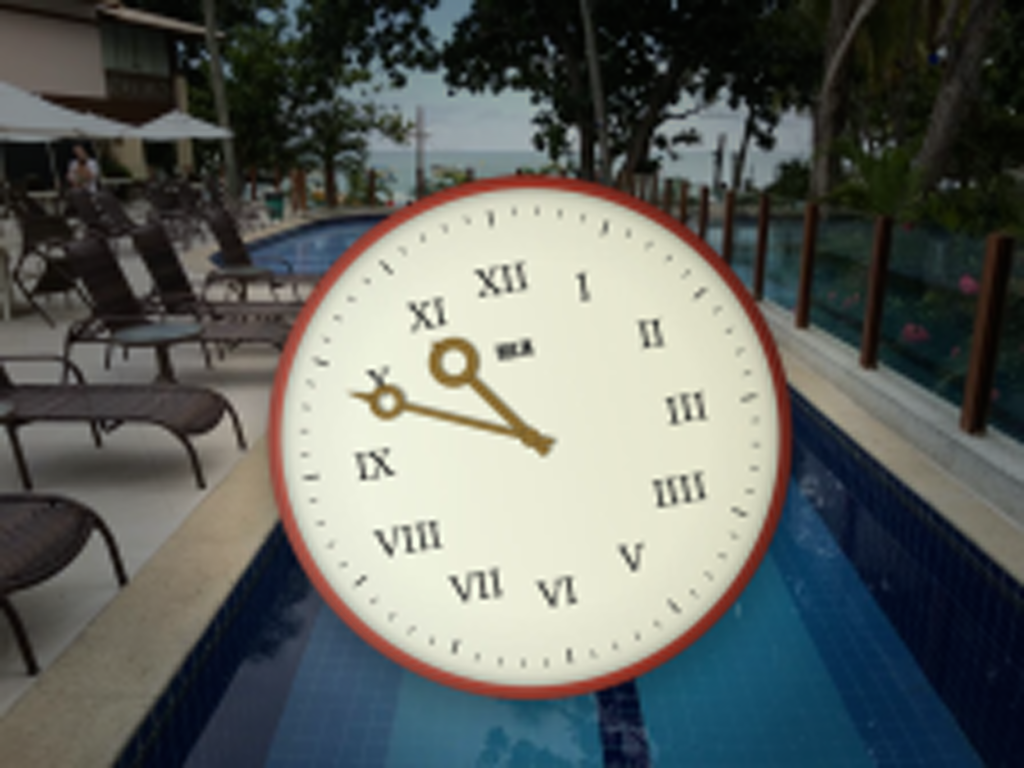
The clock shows h=10 m=49
